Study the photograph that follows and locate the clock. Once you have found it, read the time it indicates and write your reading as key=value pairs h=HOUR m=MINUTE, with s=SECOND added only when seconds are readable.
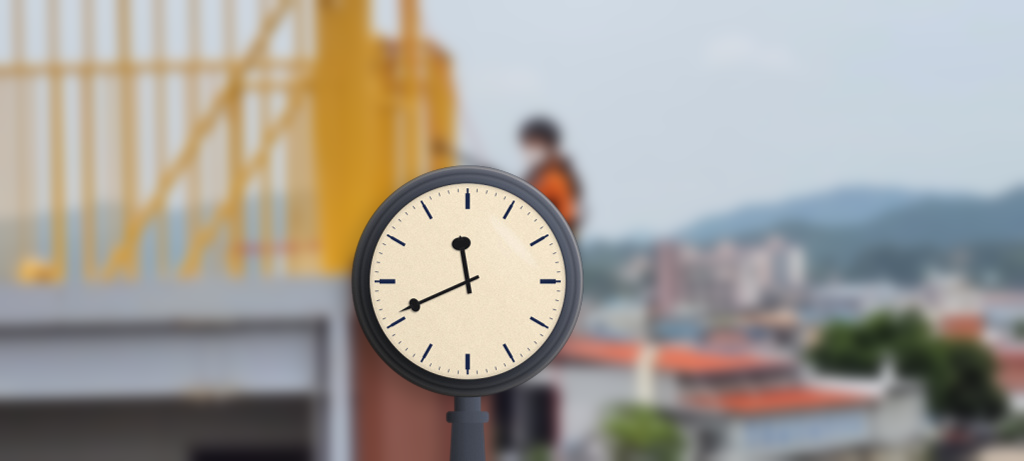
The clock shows h=11 m=41
